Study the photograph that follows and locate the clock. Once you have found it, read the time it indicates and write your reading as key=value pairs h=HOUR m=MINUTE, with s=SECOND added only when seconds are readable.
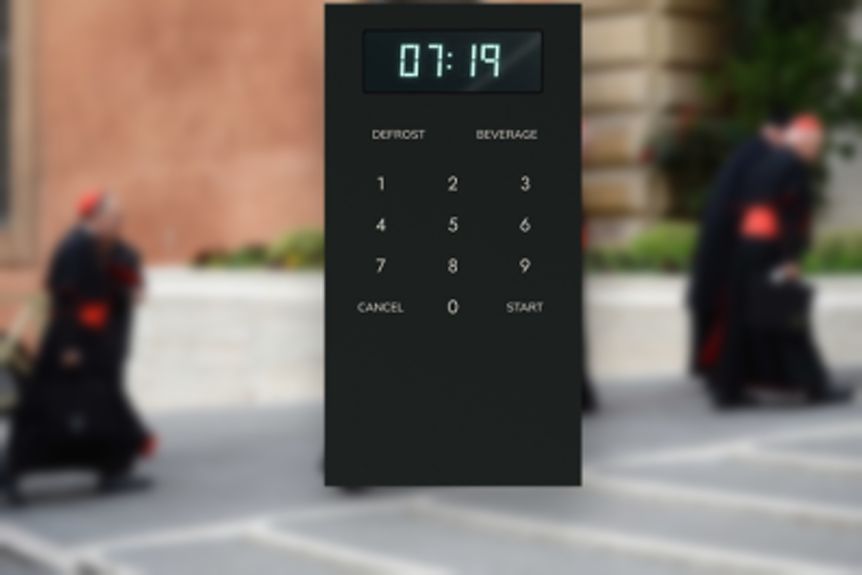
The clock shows h=7 m=19
